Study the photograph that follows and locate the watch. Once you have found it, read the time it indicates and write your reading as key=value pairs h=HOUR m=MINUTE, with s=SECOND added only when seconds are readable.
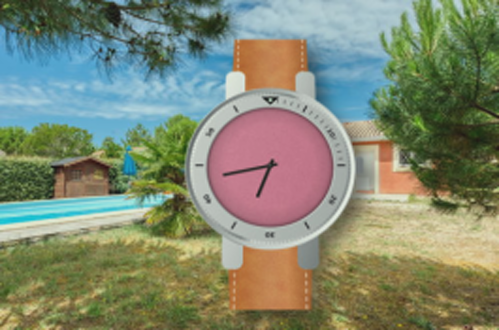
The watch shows h=6 m=43
